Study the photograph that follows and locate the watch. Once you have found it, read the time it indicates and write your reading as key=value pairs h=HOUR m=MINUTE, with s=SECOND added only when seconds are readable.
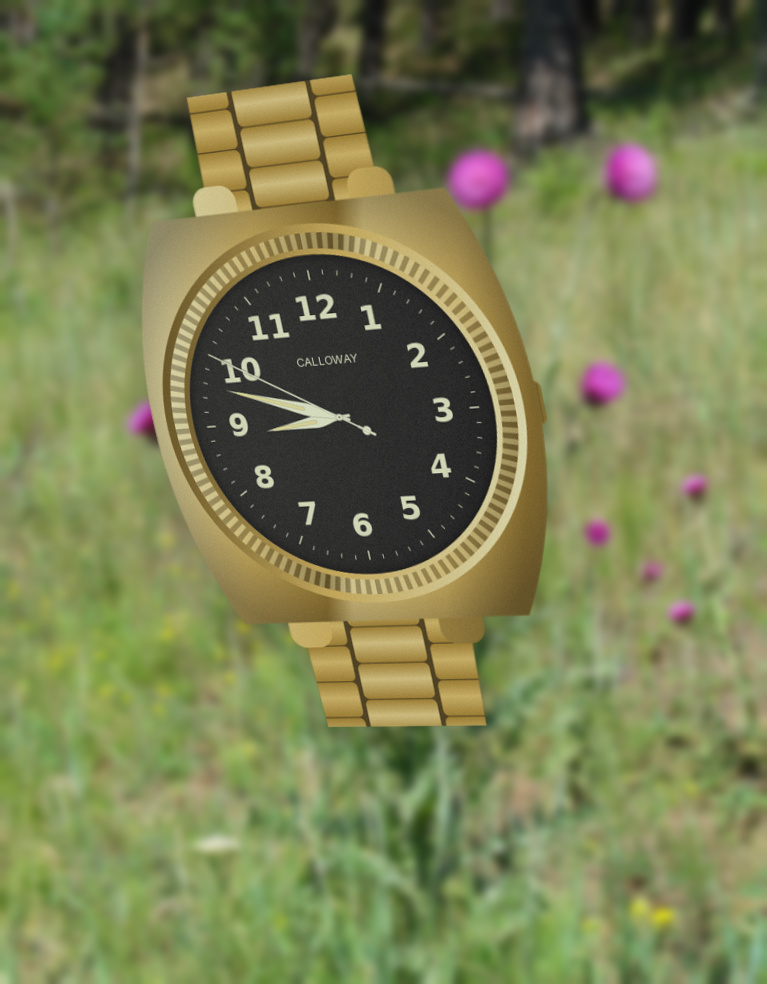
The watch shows h=8 m=47 s=50
